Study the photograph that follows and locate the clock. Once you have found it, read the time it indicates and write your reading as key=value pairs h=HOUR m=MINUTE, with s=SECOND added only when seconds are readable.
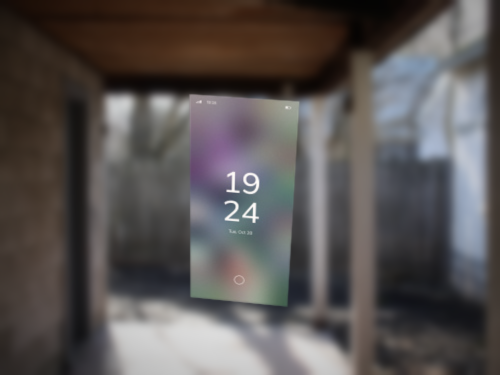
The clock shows h=19 m=24
